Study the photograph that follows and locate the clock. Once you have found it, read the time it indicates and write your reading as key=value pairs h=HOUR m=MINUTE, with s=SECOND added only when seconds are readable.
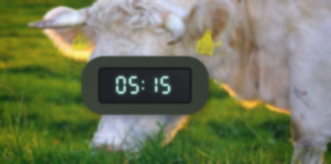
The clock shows h=5 m=15
